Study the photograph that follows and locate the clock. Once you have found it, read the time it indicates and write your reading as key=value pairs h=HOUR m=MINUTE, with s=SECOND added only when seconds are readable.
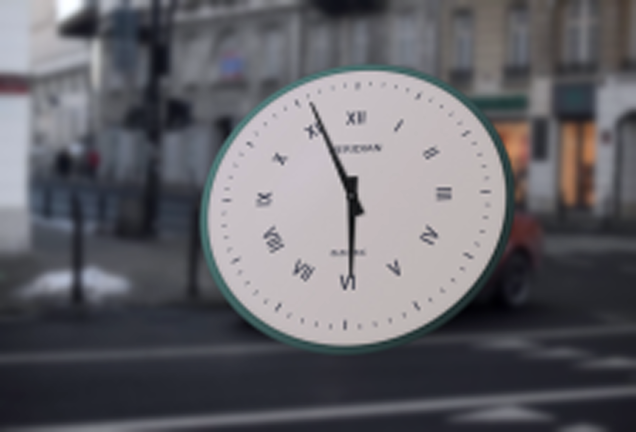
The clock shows h=5 m=56
